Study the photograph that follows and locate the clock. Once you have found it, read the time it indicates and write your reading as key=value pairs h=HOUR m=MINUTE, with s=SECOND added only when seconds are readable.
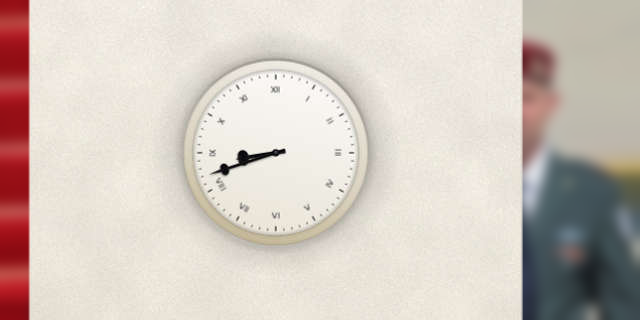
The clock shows h=8 m=42
